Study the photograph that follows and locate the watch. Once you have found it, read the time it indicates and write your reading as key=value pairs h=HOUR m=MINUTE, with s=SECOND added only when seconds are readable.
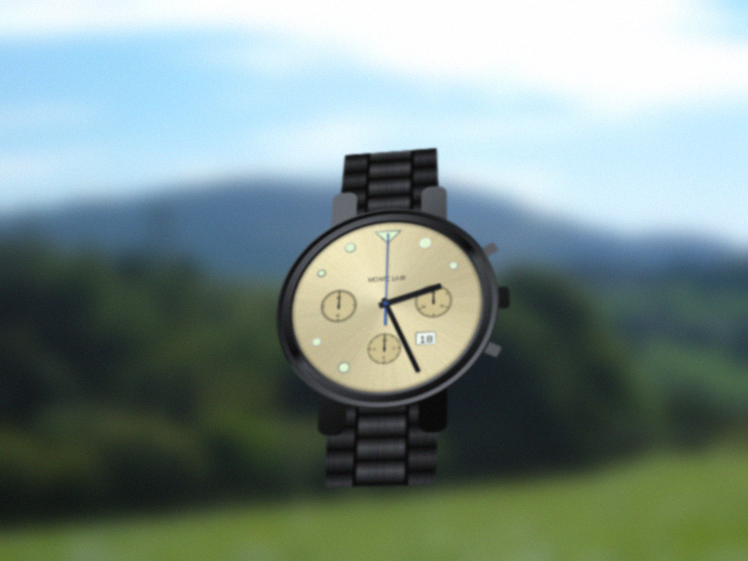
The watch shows h=2 m=26
